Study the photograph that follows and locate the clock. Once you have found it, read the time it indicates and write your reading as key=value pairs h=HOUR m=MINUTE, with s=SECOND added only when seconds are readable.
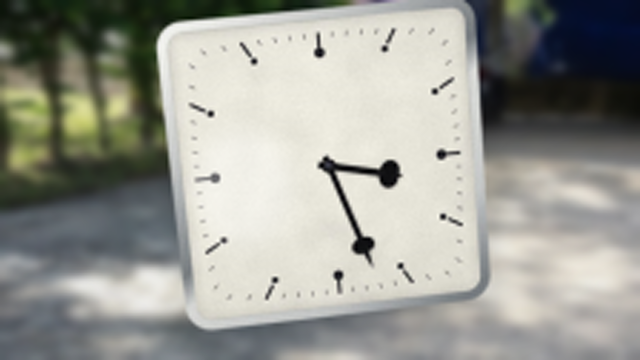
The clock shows h=3 m=27
